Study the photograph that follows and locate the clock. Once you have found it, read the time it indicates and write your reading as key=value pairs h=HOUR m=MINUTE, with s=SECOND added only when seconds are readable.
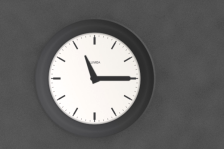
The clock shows h=11 m=15
